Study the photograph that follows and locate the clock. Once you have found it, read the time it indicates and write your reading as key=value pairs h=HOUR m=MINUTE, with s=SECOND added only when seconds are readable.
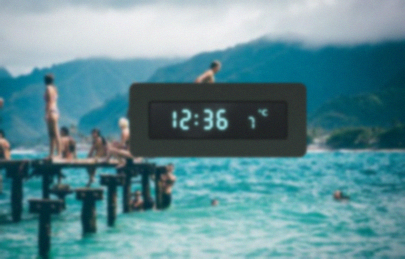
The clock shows h=12 m=36
